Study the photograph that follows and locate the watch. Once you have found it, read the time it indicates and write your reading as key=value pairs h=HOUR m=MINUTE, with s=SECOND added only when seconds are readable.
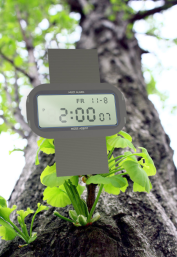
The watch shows h=2 m=0 s=7
